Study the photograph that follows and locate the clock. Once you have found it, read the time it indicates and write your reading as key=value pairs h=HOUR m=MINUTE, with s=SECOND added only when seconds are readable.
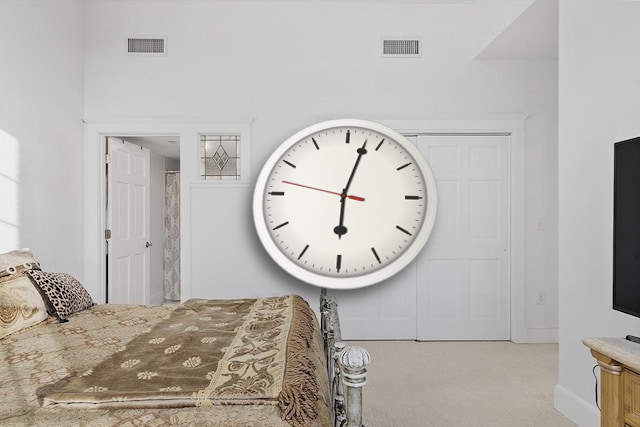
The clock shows h=6 m=2 s=47
